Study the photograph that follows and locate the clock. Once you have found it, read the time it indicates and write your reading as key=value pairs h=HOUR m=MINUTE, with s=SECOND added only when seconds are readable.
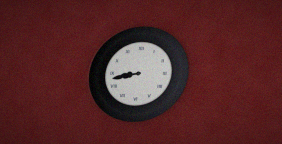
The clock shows h=8 m=43
